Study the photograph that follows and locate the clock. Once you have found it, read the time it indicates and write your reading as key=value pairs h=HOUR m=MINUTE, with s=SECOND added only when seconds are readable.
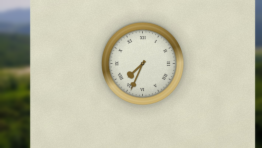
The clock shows h=7 m=34
